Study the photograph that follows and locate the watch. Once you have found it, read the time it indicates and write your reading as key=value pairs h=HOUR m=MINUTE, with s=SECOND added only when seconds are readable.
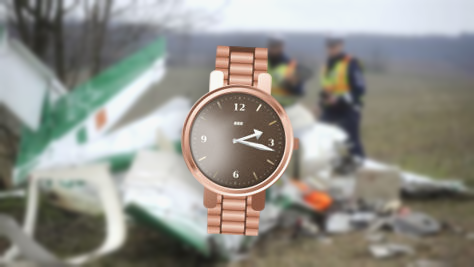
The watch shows h=2 m=17
